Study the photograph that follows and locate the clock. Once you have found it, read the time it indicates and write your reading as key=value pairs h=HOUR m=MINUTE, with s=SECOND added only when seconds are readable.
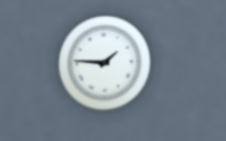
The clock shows h=1 m=46
